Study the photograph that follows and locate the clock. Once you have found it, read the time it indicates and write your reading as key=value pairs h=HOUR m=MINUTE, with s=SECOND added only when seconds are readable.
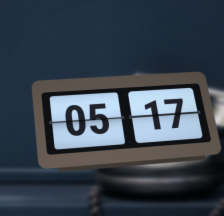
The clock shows h=5 m=17
